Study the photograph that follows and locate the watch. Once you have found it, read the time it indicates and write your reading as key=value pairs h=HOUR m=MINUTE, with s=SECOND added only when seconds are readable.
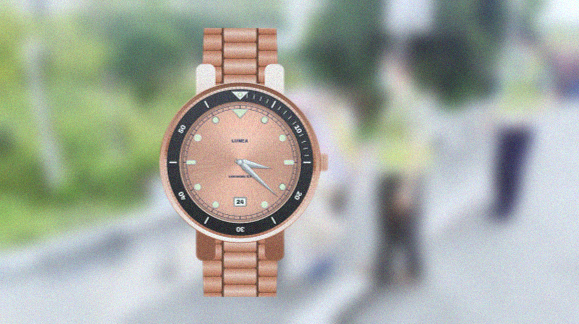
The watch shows h=3 m=22
